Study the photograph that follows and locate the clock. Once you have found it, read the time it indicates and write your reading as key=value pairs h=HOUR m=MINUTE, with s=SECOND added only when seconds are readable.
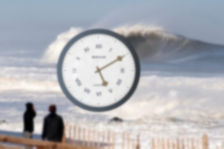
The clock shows h=5 m=10
